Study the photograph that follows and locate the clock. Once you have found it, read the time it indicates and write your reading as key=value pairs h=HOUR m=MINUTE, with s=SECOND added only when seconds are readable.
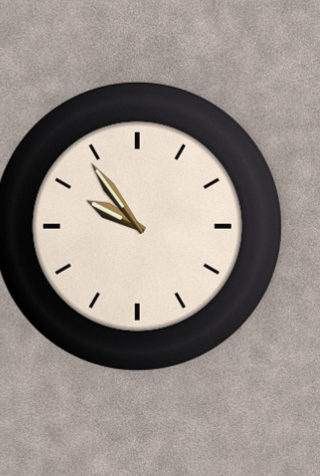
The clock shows h=9 m=54
